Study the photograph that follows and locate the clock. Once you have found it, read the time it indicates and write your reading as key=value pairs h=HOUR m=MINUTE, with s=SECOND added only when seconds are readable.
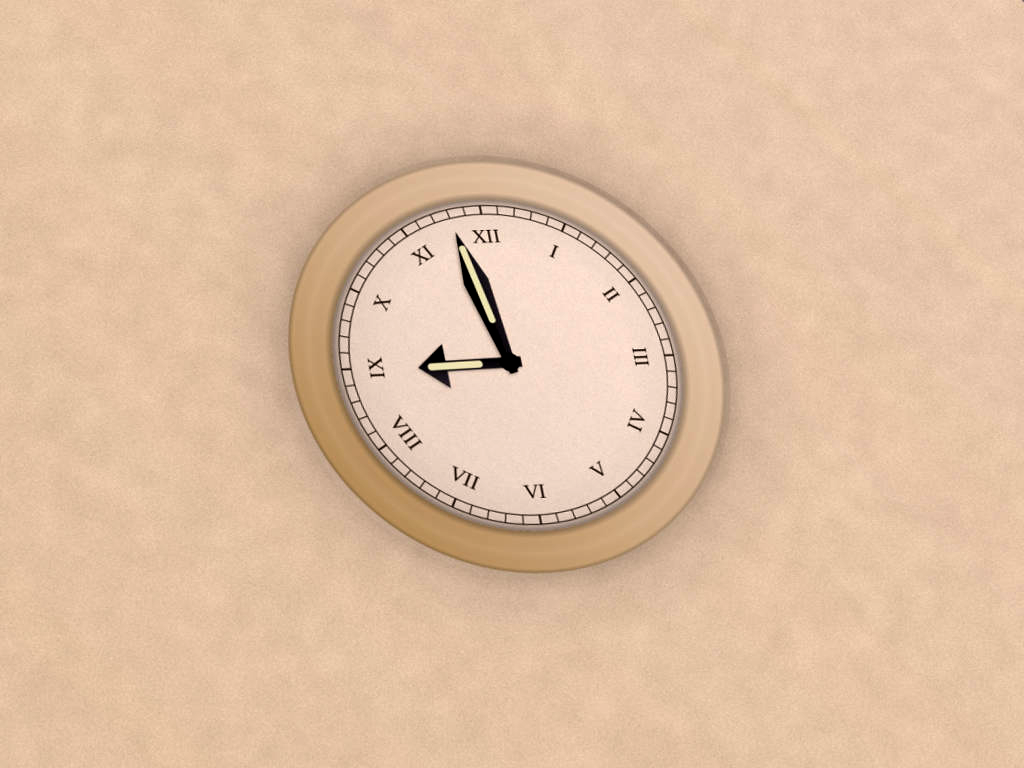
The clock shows h=8 m=58
